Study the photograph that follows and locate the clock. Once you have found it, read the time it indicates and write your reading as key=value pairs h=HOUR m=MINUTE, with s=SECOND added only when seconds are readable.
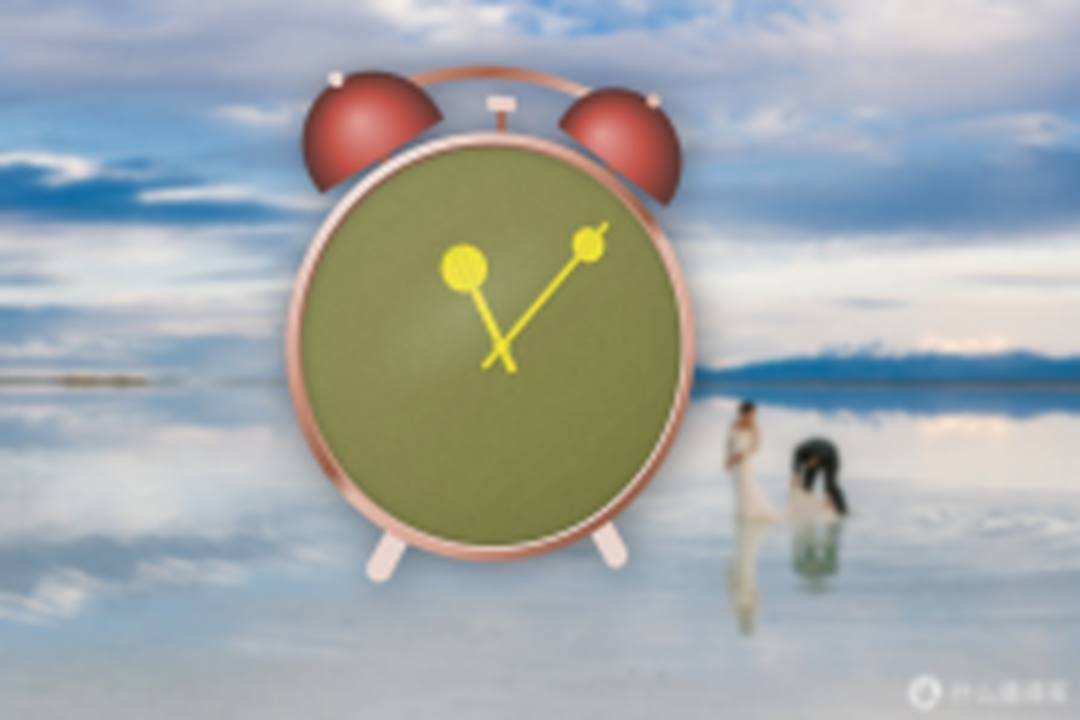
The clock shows h=11 m=7
